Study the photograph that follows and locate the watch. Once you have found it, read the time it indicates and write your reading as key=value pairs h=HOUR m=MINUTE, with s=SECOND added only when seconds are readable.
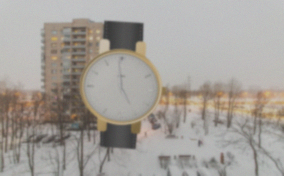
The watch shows h=4 m=59
